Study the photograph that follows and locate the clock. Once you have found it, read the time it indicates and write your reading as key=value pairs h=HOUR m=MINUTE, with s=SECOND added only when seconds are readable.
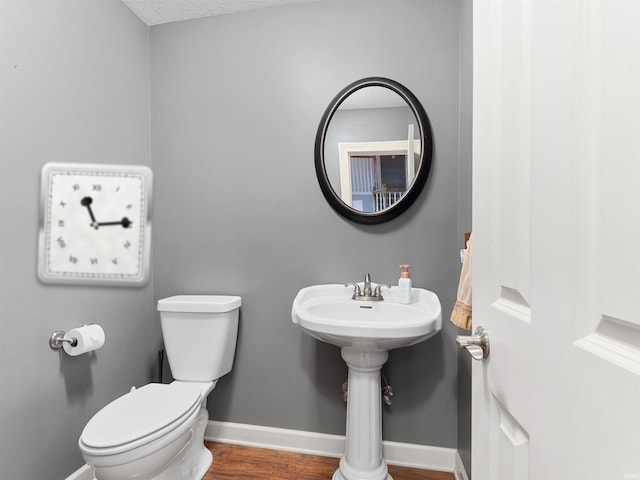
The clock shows h=11 m=14
